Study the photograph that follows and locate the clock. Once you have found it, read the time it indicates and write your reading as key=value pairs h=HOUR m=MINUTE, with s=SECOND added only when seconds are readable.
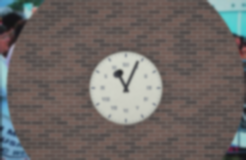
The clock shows h=11 m=4
